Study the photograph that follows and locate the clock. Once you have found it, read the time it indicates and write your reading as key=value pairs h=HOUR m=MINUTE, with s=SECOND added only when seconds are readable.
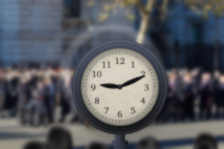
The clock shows h=9 m=11
